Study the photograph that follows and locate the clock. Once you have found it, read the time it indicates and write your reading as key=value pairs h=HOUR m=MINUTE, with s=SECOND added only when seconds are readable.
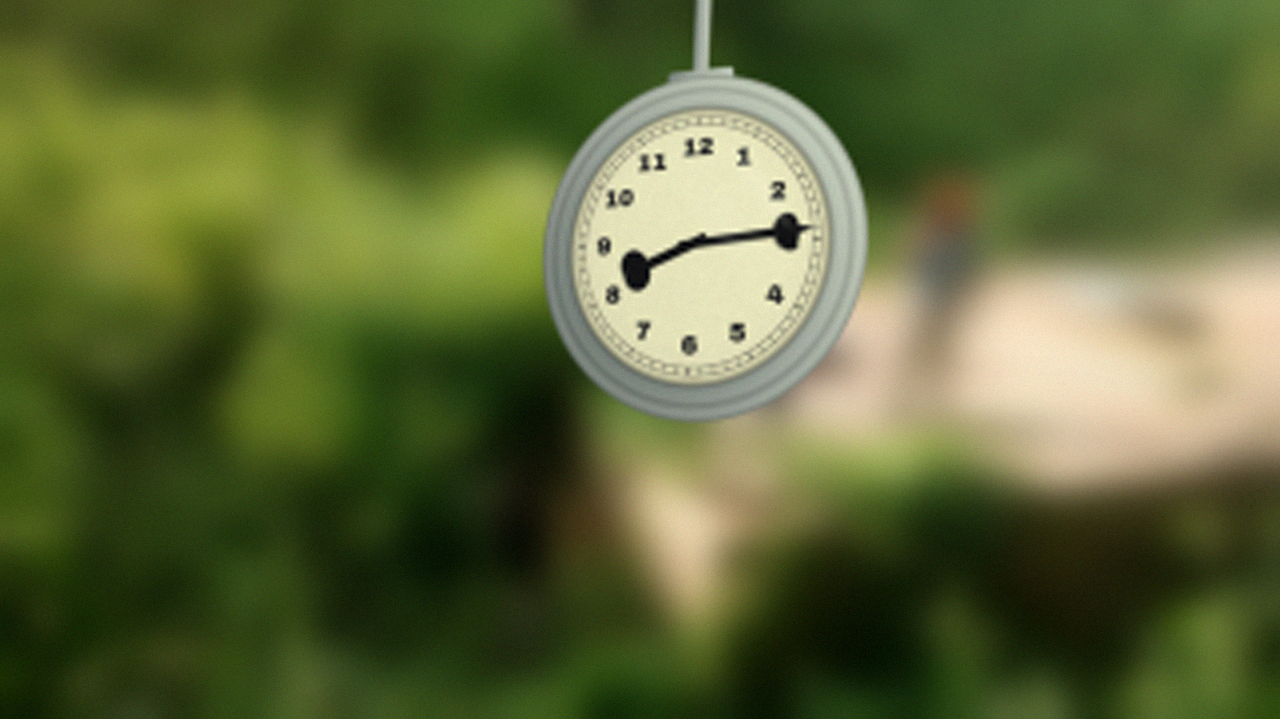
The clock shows h=8 m=14
